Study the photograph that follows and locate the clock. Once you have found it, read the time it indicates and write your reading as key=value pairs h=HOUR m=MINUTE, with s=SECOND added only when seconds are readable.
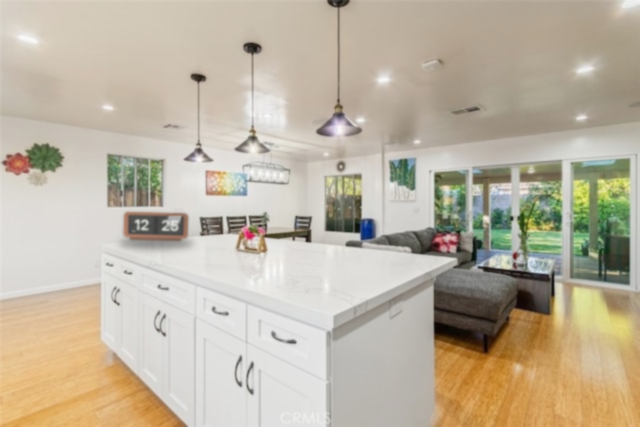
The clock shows h=12 m=25
